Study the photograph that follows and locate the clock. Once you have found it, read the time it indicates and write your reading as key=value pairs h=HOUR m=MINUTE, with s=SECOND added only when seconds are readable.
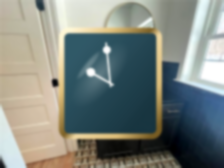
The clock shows h=9 m=59
